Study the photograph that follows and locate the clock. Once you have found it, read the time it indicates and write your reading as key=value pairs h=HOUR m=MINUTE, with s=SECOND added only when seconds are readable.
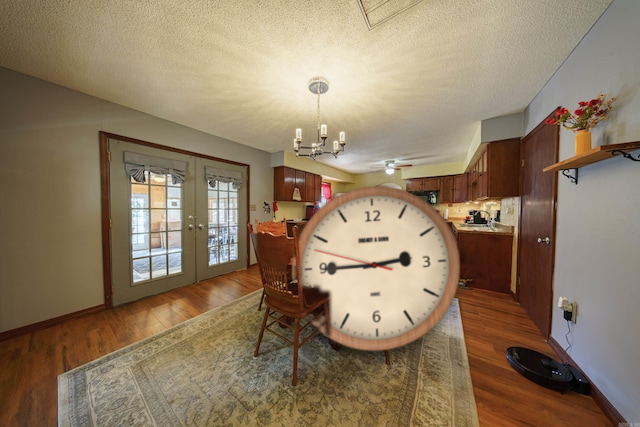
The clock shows h=2 m=44 s=48
